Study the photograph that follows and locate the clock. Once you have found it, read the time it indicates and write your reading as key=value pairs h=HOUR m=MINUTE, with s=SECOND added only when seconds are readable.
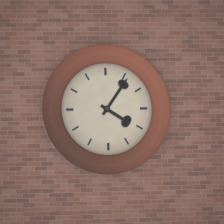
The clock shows h=4 m=6
